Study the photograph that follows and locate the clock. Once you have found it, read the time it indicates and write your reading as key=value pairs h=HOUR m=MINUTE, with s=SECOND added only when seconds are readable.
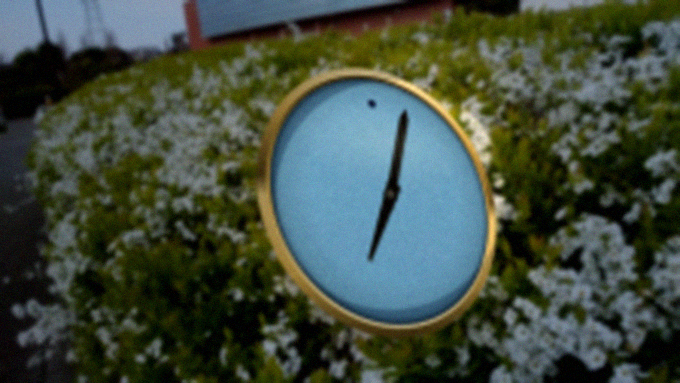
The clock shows h=7 m=4
